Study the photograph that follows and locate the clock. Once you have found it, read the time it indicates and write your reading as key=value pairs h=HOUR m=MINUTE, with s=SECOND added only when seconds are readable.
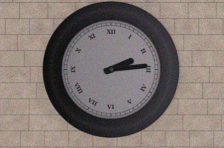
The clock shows h=2 m=14
